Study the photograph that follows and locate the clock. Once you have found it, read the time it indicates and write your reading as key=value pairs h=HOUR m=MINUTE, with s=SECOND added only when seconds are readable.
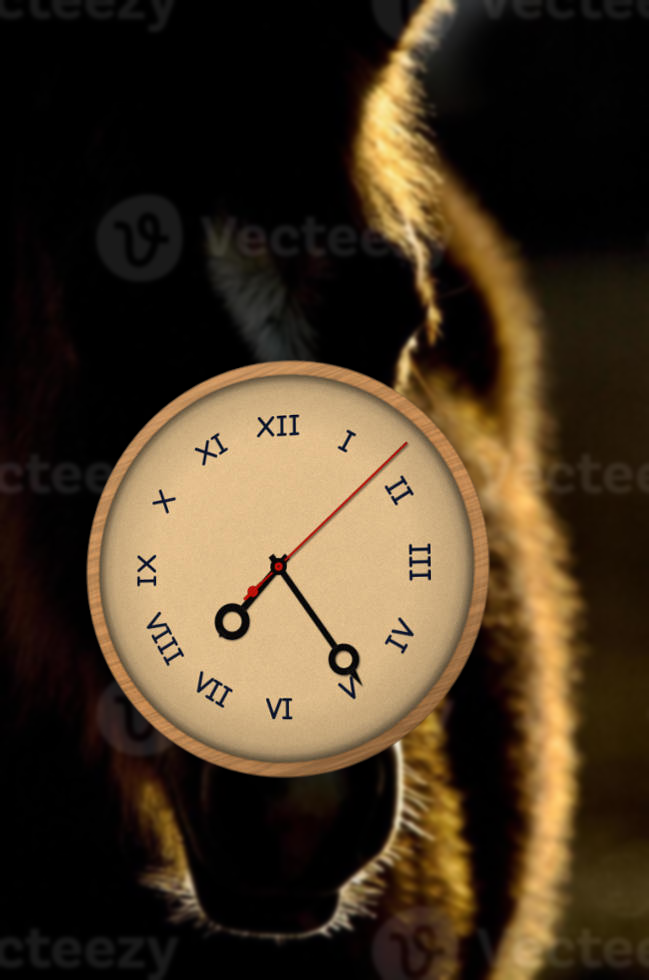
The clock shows h=7 m=24 s=8
